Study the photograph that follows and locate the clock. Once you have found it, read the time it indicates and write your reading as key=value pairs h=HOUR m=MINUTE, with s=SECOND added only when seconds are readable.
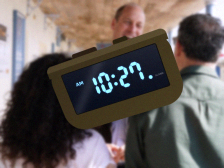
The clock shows h=10 m=27
